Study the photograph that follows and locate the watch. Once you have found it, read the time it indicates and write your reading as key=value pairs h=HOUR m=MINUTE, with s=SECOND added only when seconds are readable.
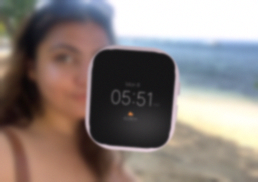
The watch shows h=5 m=51
